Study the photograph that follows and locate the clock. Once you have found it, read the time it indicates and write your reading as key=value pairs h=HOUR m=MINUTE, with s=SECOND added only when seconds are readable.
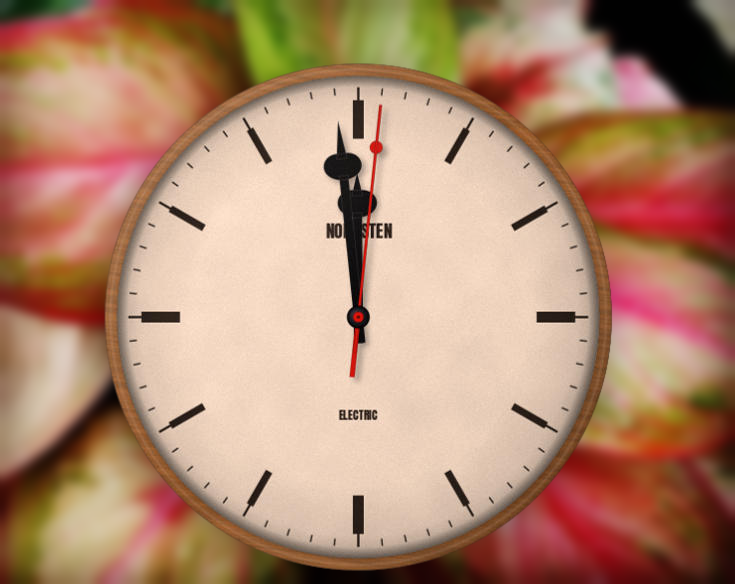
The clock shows h=11 m=59 s=1
